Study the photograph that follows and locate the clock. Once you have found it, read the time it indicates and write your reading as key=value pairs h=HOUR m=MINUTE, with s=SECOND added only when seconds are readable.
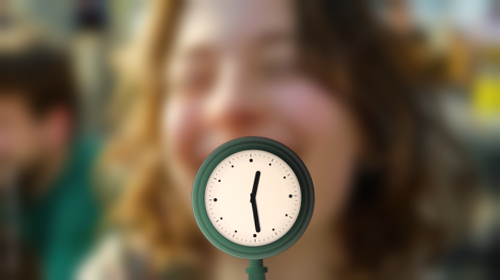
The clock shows h=12 m=29
